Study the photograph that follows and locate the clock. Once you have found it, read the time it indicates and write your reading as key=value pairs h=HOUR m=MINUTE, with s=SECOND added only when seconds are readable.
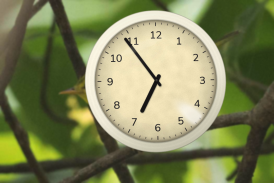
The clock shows h=6 m=54
